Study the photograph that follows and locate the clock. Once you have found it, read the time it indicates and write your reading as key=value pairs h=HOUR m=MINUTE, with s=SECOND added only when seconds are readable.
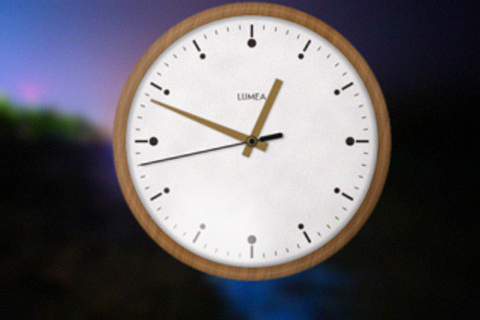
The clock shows h=12 m=48 s=43
